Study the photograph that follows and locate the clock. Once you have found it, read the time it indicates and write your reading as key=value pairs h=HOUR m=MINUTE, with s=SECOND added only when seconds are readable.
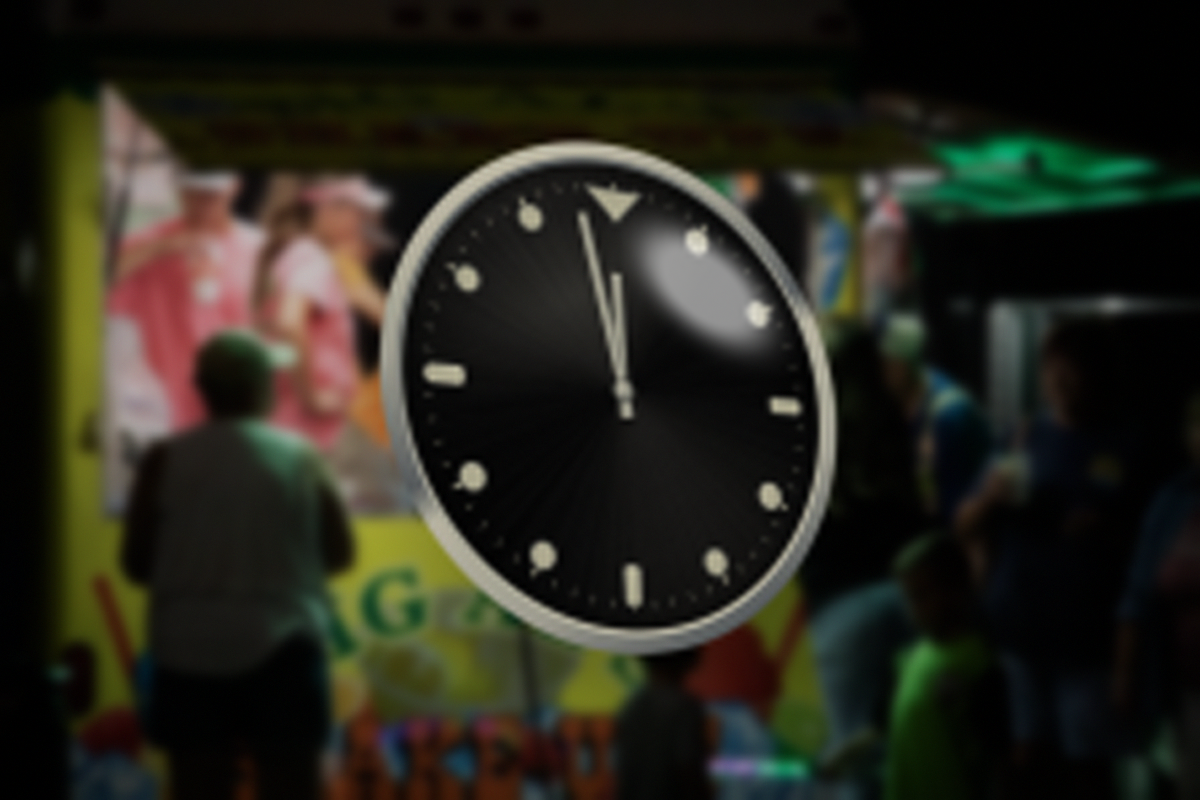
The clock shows h=11 m=58
